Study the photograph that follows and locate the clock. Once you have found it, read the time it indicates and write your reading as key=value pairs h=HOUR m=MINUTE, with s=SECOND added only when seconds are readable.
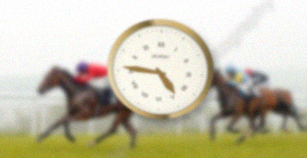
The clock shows h=4 m=46
